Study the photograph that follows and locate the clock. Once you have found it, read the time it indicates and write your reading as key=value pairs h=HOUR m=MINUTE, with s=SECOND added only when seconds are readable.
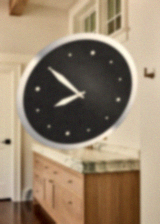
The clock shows h=7 m=50
